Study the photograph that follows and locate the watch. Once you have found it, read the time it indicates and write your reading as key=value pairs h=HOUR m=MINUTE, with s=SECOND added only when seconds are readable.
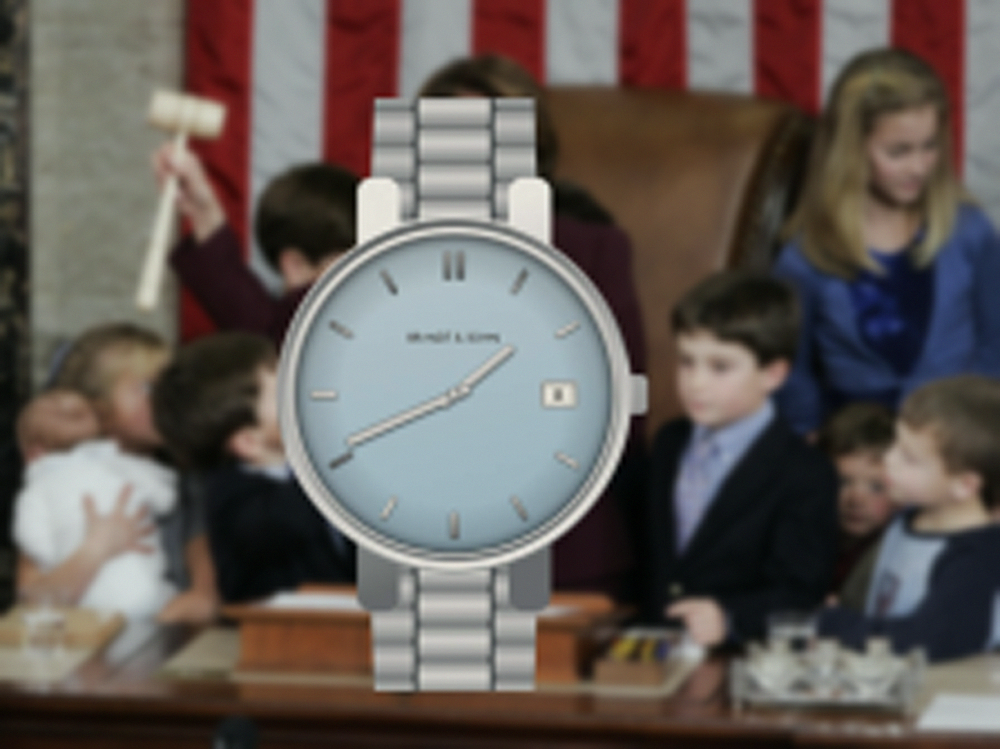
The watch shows h=1 m=41
